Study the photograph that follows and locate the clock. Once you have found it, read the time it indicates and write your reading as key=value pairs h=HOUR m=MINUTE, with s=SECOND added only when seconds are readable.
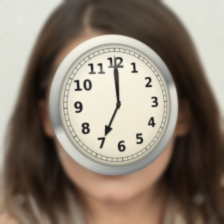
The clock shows h=7 m=0
